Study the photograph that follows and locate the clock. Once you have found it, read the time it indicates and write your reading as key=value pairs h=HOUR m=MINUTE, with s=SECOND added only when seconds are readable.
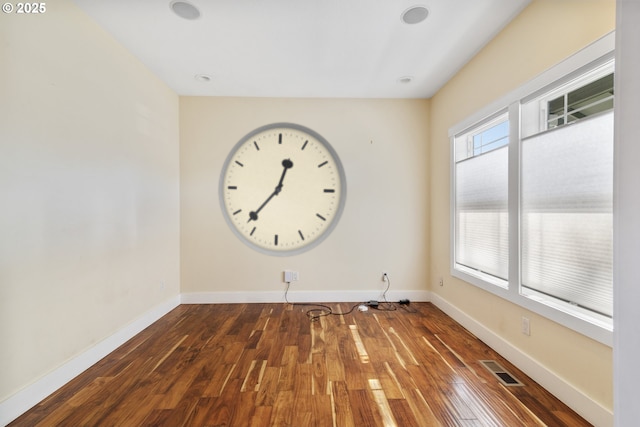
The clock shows h=12 m=37
